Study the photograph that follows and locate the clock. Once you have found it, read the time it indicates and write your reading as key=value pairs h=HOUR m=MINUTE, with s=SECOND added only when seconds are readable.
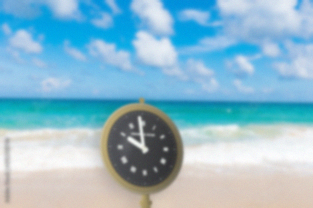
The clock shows h=9 m=59
